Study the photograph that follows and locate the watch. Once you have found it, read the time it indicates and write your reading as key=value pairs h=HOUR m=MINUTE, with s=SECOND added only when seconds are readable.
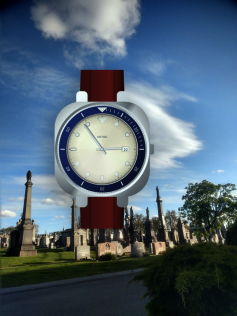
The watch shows h=2 m=54
